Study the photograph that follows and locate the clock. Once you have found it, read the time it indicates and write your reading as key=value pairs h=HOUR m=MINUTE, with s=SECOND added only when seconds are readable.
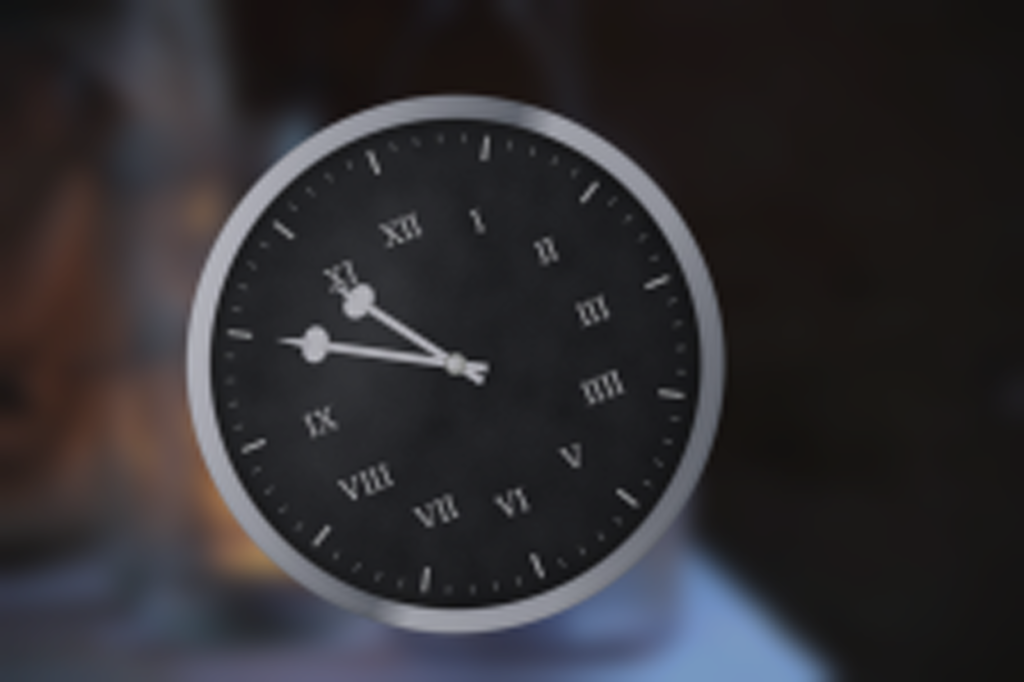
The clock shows h=10 m=50
